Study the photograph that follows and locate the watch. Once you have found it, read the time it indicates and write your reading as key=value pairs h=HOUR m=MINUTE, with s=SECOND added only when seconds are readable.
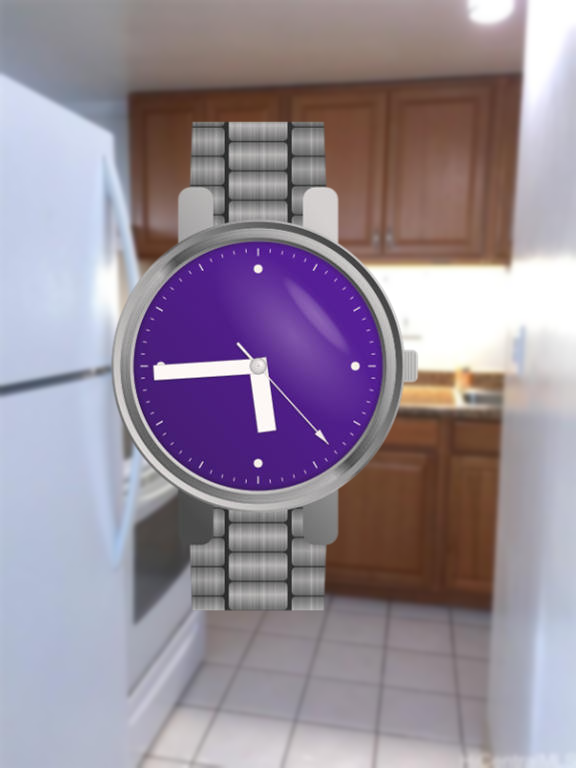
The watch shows h=5 m=44 s=23
